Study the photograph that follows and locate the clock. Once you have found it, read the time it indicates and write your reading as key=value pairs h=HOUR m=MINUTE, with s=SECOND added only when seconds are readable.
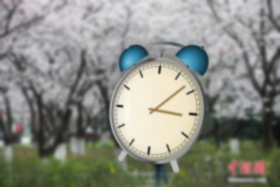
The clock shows h=3 m=8
